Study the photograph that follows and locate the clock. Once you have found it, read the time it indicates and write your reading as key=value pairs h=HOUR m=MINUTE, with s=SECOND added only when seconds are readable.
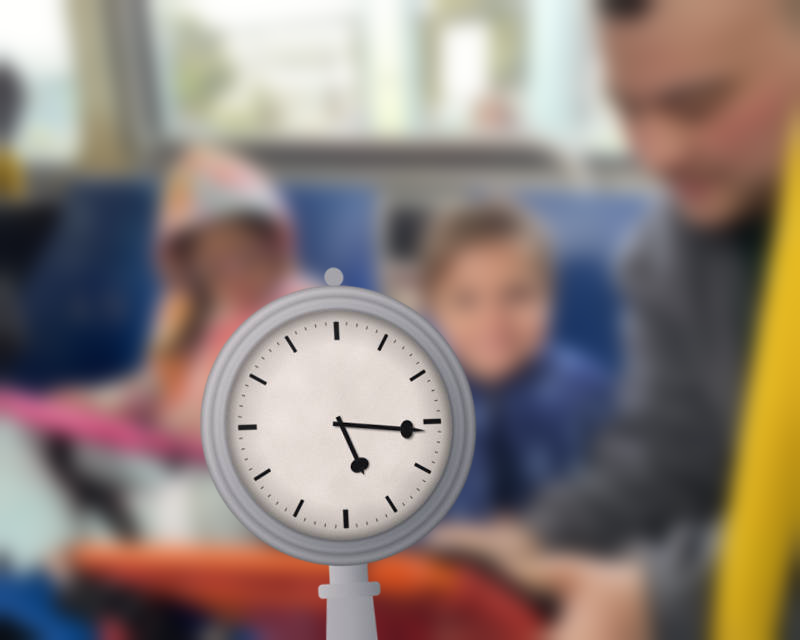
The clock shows h=5 m=16
